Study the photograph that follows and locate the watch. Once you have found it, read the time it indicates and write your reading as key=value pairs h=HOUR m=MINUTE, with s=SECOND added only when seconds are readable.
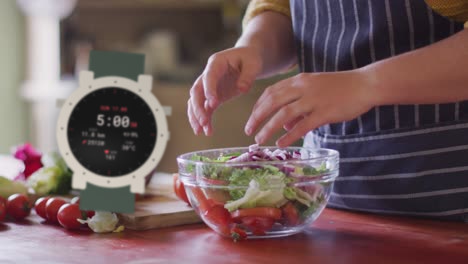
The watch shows h=5 m=0
